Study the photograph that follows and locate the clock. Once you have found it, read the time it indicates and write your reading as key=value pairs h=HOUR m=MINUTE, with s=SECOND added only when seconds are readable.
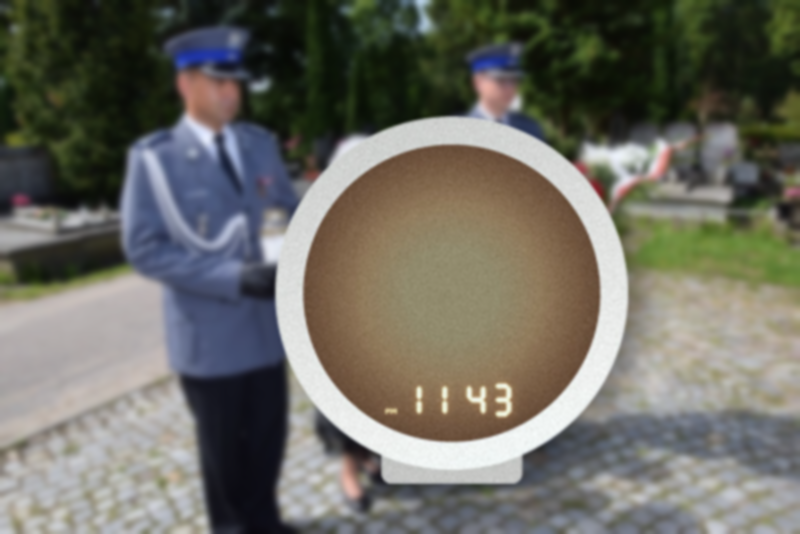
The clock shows h=11 m=43
